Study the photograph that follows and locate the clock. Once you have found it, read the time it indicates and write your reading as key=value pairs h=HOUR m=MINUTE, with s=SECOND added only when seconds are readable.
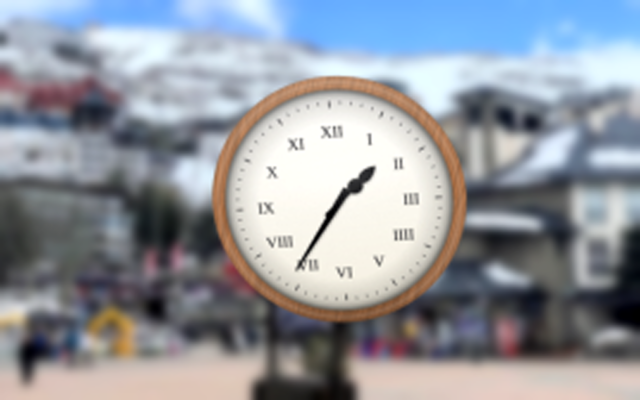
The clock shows h=1 m=36
